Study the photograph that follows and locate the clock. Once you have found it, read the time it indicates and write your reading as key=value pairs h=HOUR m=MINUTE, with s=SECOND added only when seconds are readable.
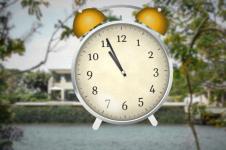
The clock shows h=10 m=56
